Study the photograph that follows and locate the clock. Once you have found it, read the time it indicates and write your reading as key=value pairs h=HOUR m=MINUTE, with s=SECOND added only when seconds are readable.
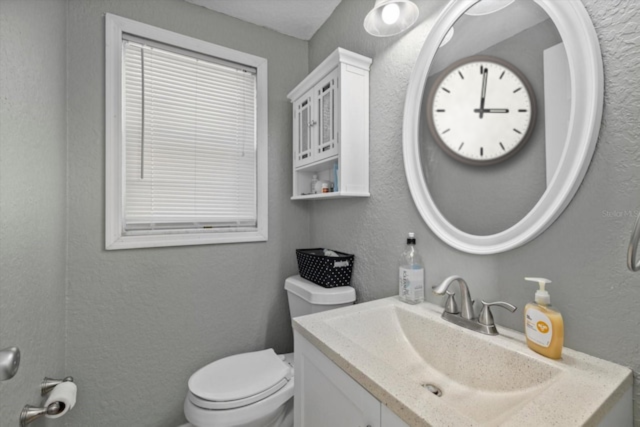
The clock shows h=3 m=1
